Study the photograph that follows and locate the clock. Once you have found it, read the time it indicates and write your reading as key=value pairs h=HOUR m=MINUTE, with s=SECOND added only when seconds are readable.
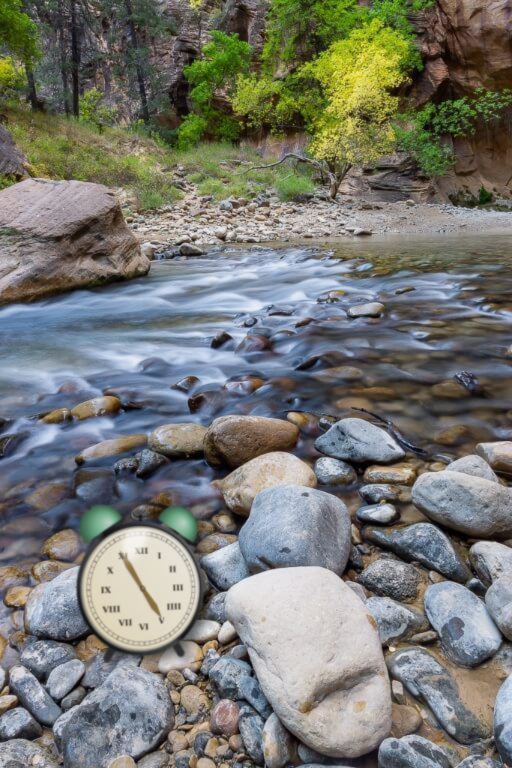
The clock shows h=4 m=55
